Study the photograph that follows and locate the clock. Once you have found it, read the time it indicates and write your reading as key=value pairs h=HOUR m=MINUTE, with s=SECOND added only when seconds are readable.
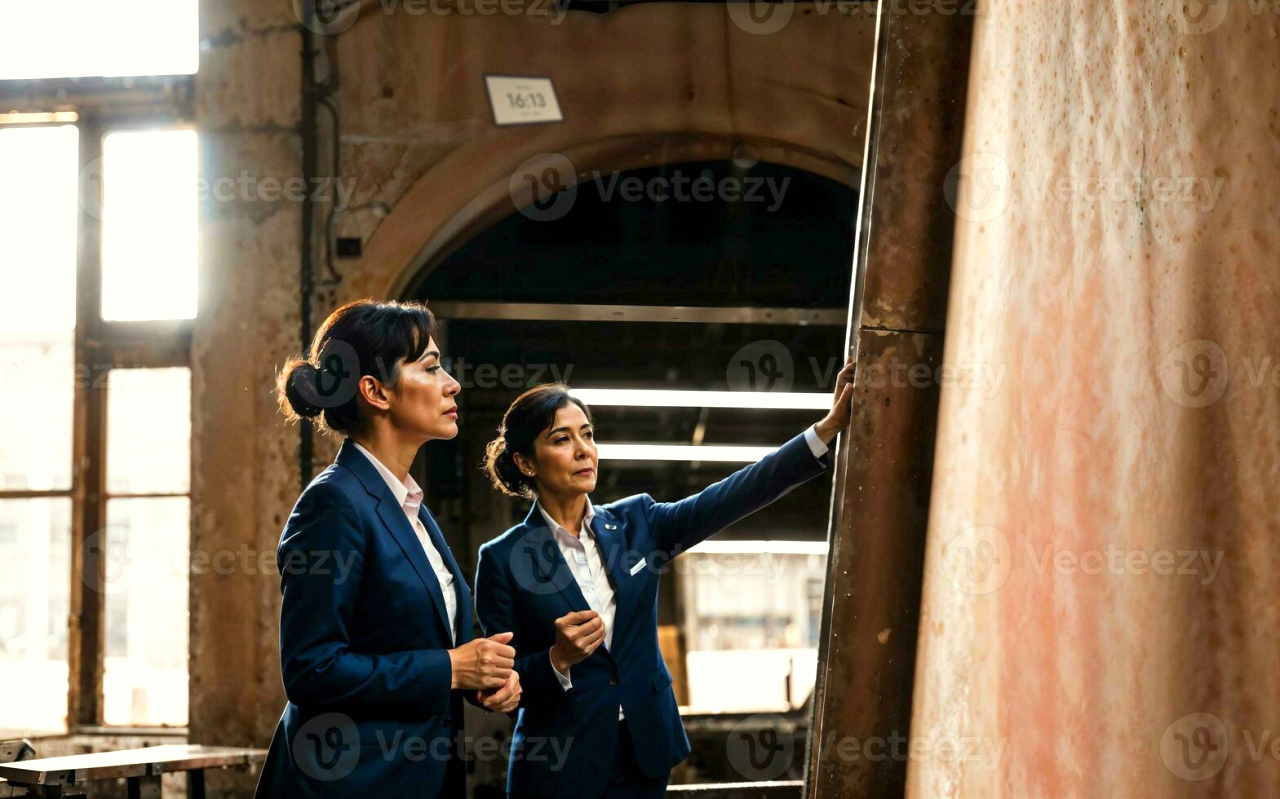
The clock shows h=16 m=13
